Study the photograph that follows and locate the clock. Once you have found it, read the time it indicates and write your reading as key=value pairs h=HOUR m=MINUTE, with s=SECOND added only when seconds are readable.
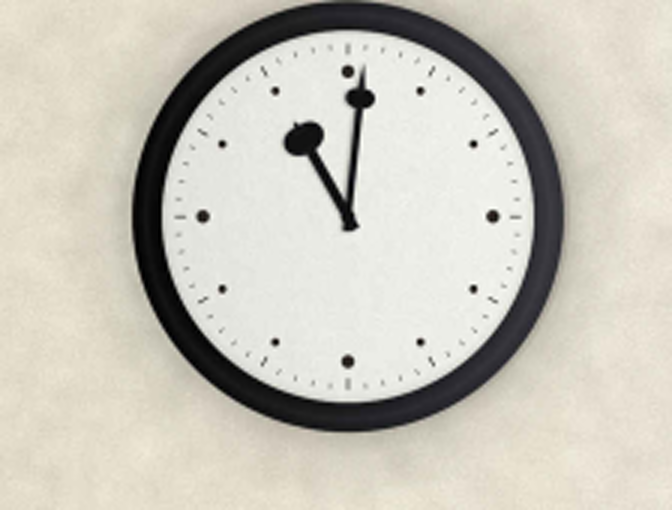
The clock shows h=11 m=1
